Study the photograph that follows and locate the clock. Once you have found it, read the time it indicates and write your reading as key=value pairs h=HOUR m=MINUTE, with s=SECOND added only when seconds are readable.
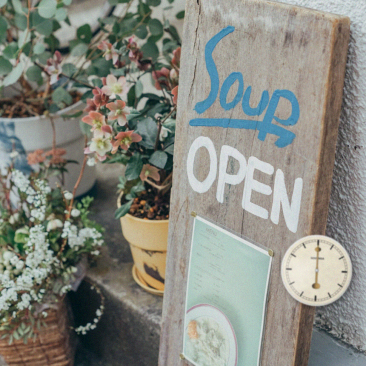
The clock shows h=6 m=0
